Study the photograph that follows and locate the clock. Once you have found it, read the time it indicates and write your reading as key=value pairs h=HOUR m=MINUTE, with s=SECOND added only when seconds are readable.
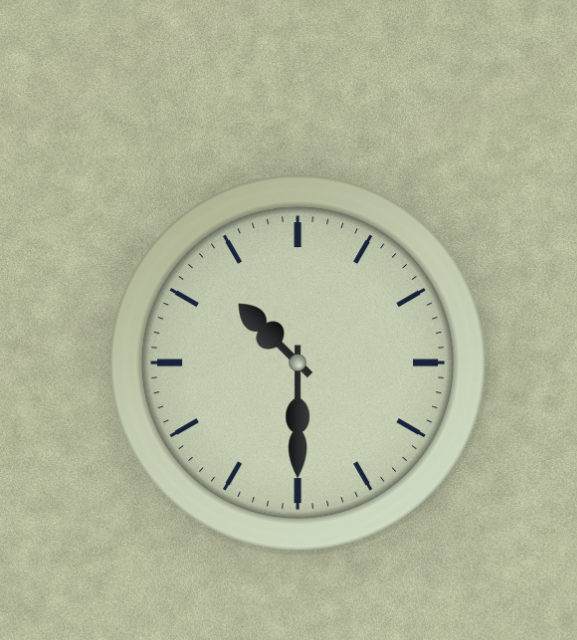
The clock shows h=10 m=30
